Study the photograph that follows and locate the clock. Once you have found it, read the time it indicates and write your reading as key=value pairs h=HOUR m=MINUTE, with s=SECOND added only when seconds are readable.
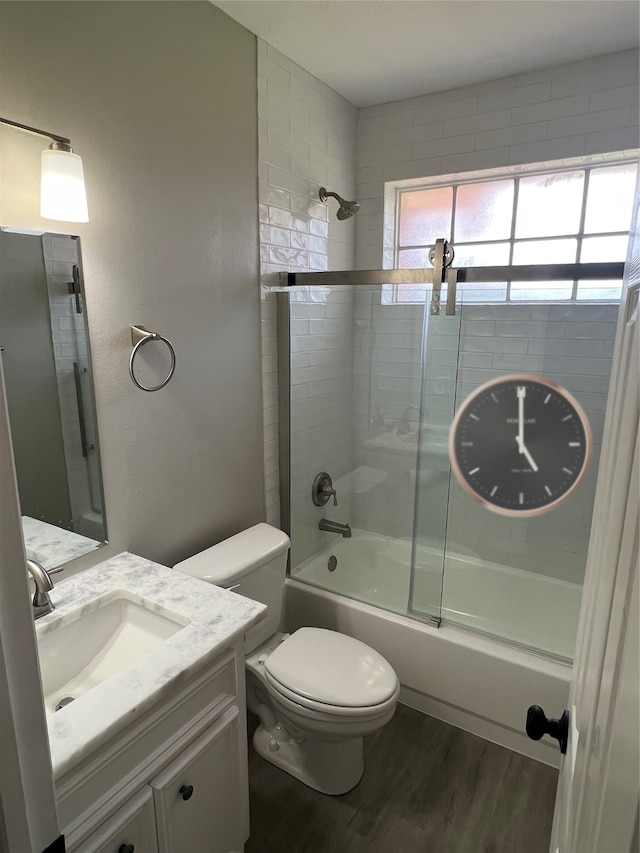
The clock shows h=5 m=0
